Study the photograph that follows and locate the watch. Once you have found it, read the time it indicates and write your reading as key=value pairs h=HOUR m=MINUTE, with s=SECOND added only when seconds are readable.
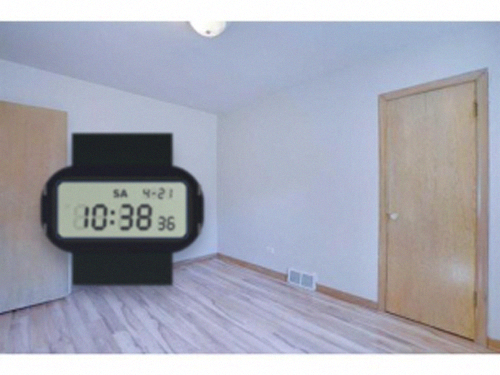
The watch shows h=10 m=38
